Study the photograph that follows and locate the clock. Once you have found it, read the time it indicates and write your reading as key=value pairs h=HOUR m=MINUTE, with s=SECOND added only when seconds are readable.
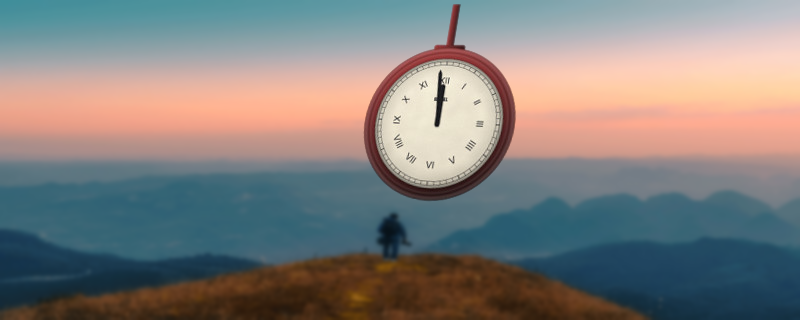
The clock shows h=11 m=59
